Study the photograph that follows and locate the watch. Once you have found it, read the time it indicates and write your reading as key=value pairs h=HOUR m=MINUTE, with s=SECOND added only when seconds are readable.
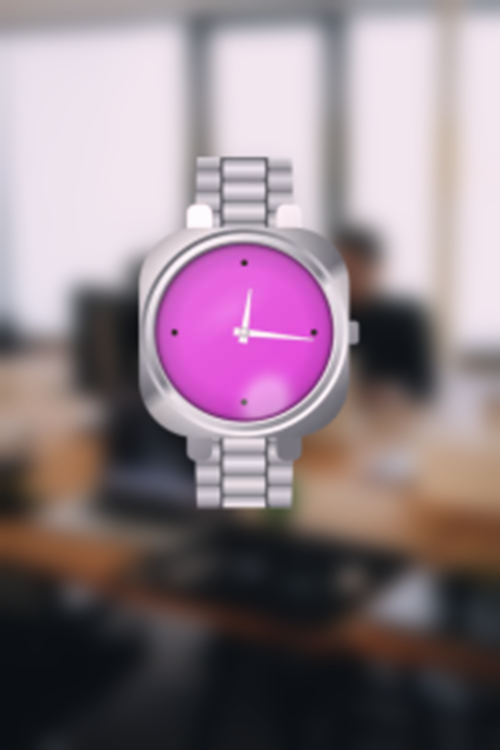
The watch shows h=12 m=16
